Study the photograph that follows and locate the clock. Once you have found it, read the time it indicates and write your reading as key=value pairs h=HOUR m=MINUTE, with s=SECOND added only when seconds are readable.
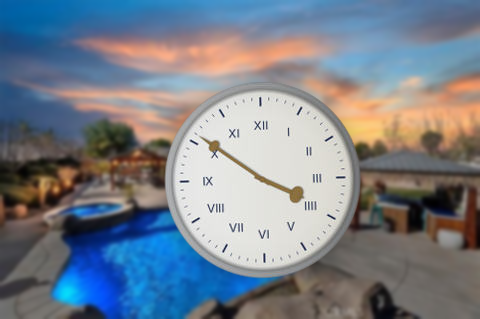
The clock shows h=3 m=51
